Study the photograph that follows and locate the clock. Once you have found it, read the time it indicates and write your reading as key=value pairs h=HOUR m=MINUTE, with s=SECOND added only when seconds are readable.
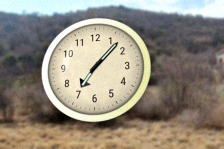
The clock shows h=7 m=7
